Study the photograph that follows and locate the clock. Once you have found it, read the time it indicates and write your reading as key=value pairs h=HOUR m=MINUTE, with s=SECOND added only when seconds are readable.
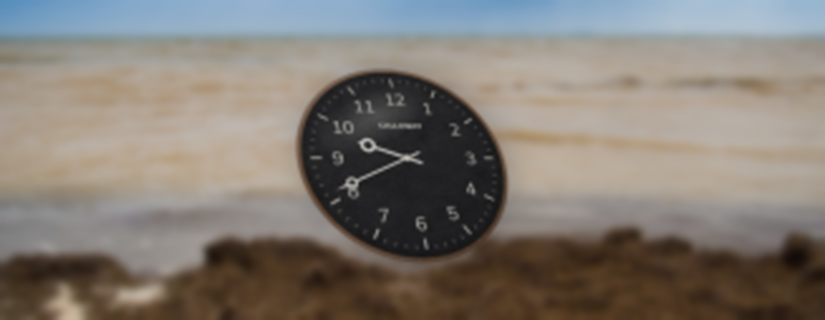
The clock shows h=9 m=41
